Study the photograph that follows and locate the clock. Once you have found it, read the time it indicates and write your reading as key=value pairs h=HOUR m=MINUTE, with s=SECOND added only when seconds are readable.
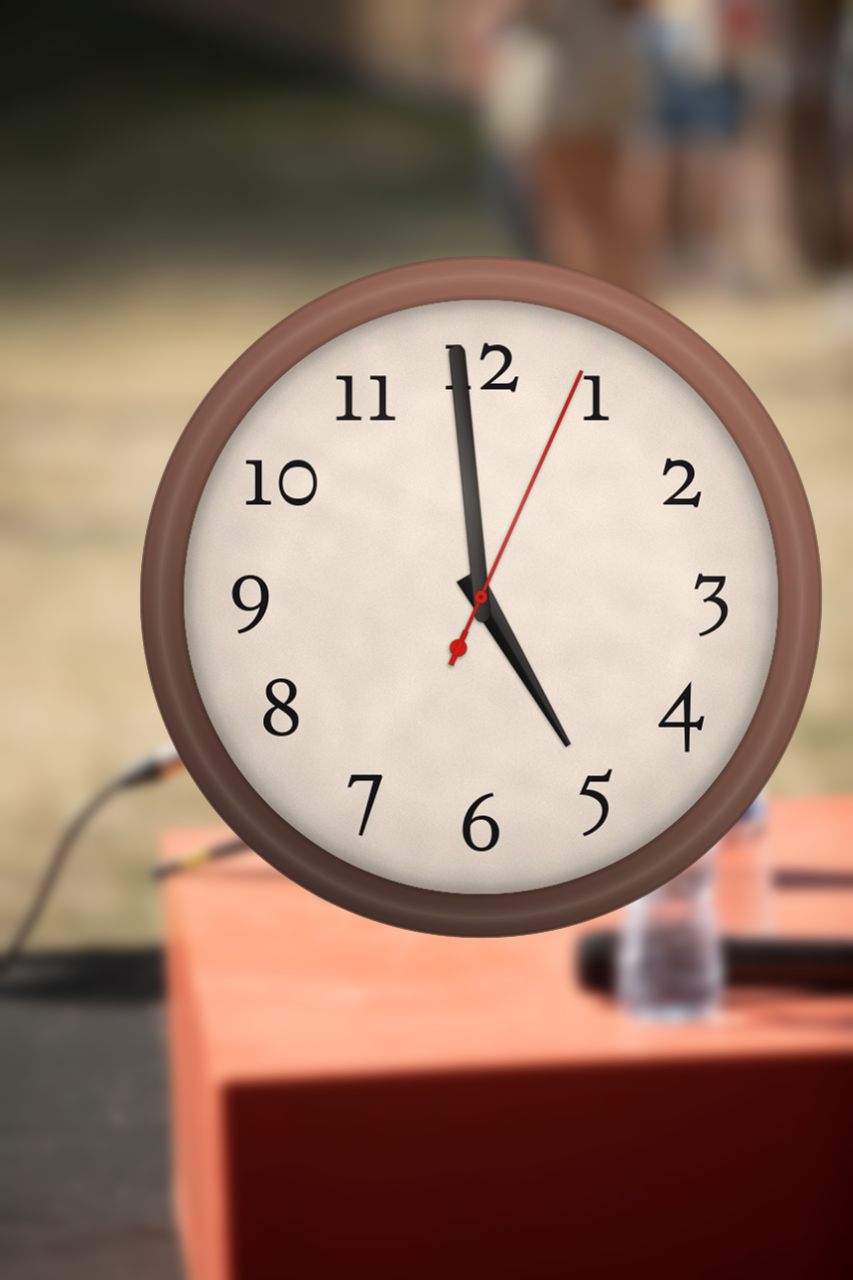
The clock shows h=4 m=59 s=4
